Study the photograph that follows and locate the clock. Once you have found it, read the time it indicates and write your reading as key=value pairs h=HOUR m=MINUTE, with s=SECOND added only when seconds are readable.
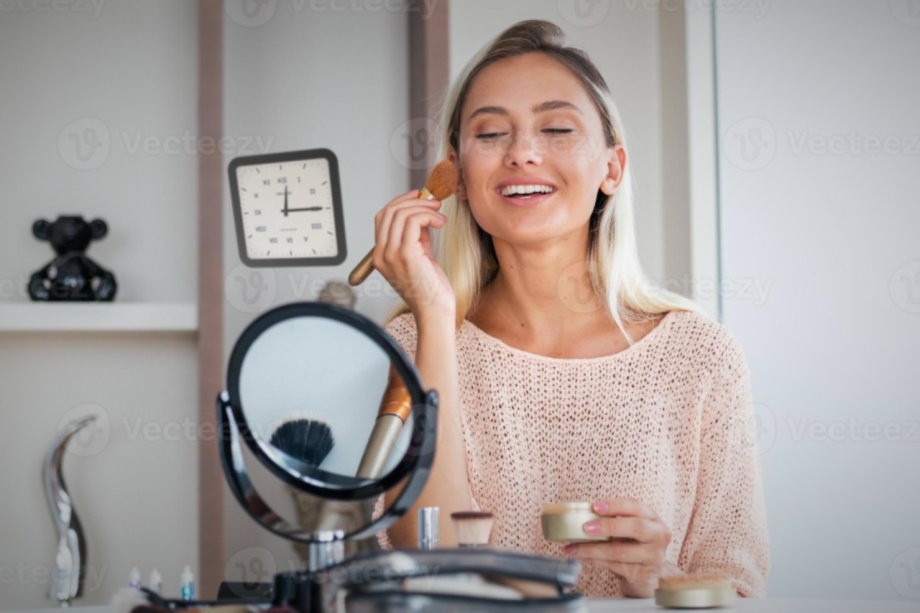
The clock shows h=12 m=15
